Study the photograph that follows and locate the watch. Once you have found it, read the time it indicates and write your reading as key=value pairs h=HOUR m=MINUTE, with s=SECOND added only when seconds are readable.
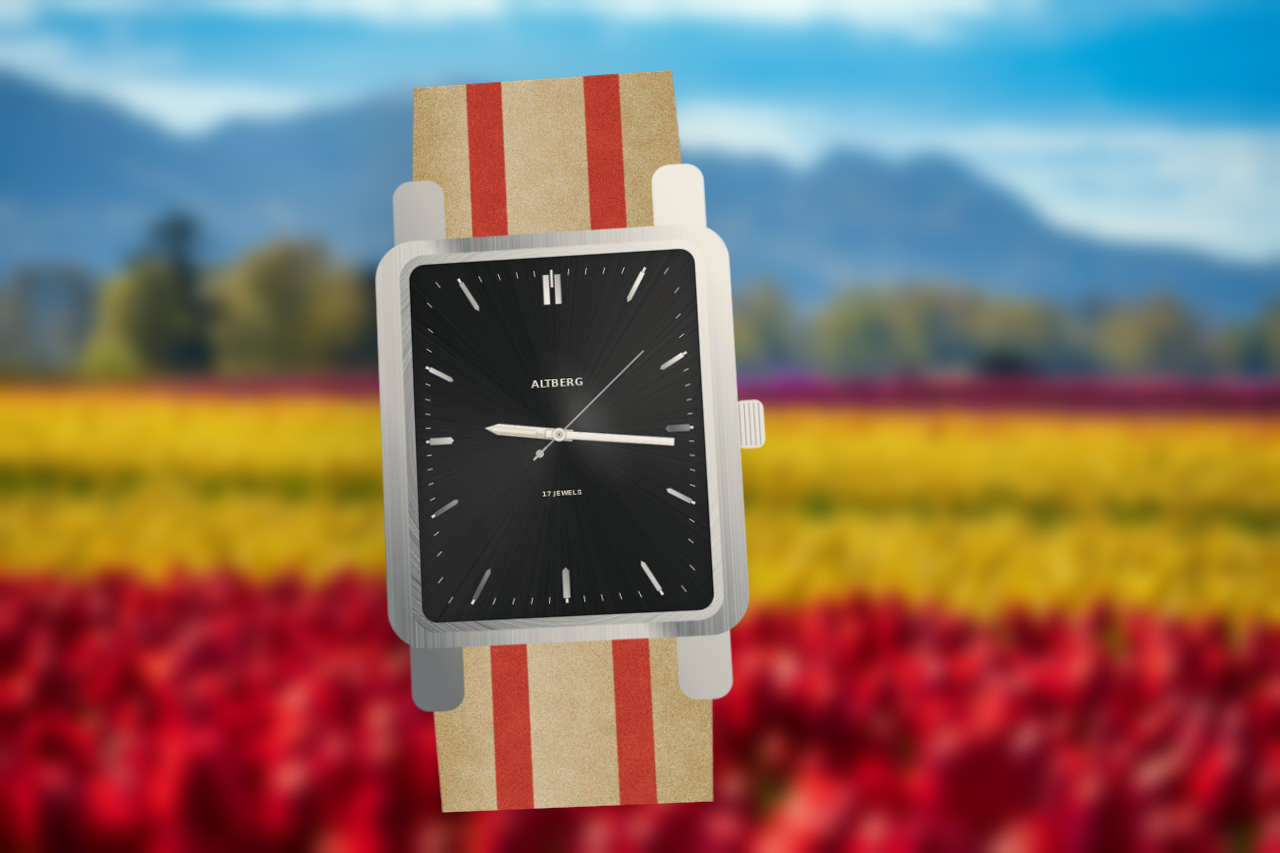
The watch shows h=9 m=16 s=8
